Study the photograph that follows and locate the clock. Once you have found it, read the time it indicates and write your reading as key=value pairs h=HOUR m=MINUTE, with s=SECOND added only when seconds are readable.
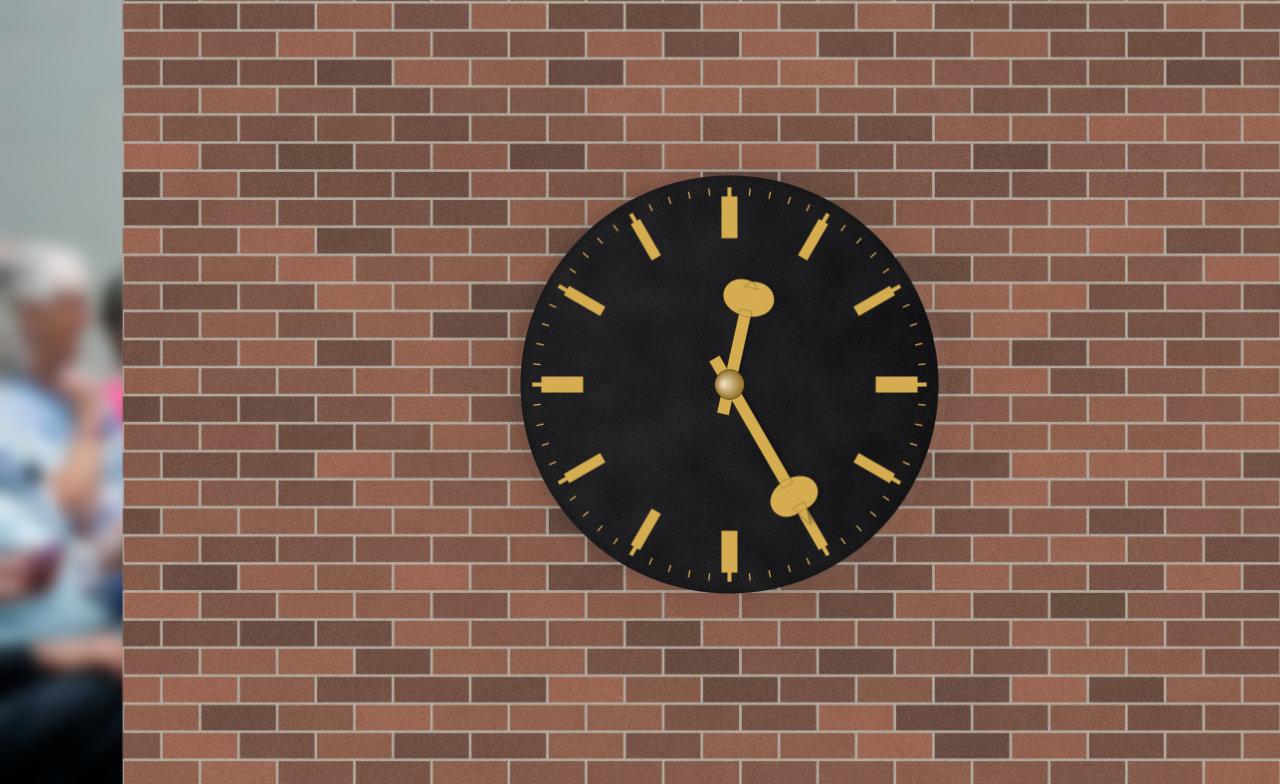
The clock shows h=12 m=25
